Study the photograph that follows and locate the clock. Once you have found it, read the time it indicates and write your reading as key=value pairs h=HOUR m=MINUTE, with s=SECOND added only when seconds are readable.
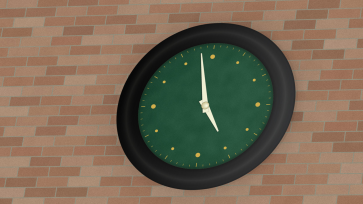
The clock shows h=4 m=58
